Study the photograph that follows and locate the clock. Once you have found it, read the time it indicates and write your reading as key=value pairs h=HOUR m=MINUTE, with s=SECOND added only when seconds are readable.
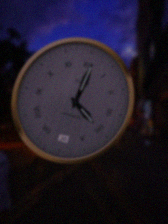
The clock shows h=4 m=1
